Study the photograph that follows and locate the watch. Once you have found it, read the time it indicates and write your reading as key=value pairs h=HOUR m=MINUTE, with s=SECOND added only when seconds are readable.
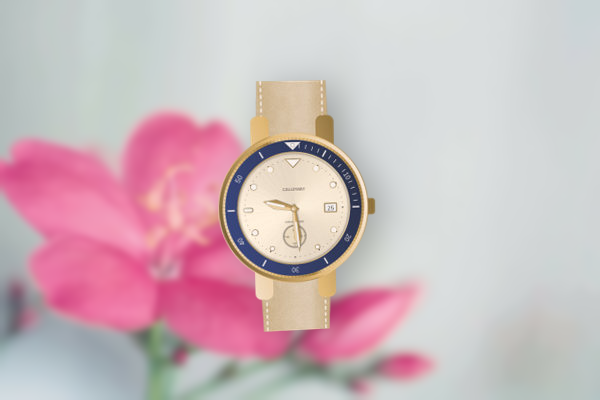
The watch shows h=9 m=29
